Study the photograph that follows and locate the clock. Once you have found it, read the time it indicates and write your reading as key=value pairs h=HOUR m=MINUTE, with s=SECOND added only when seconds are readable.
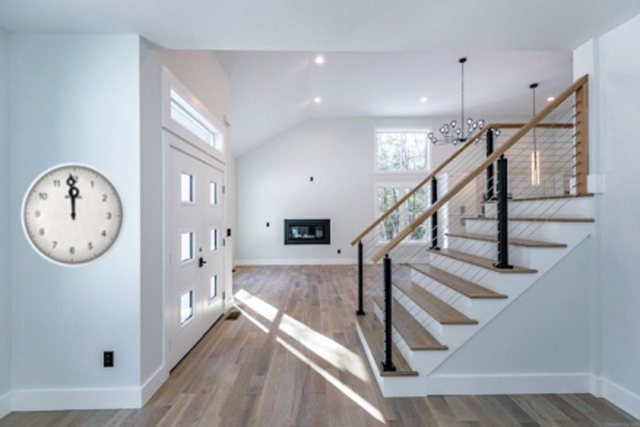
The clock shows h=11 m=59
